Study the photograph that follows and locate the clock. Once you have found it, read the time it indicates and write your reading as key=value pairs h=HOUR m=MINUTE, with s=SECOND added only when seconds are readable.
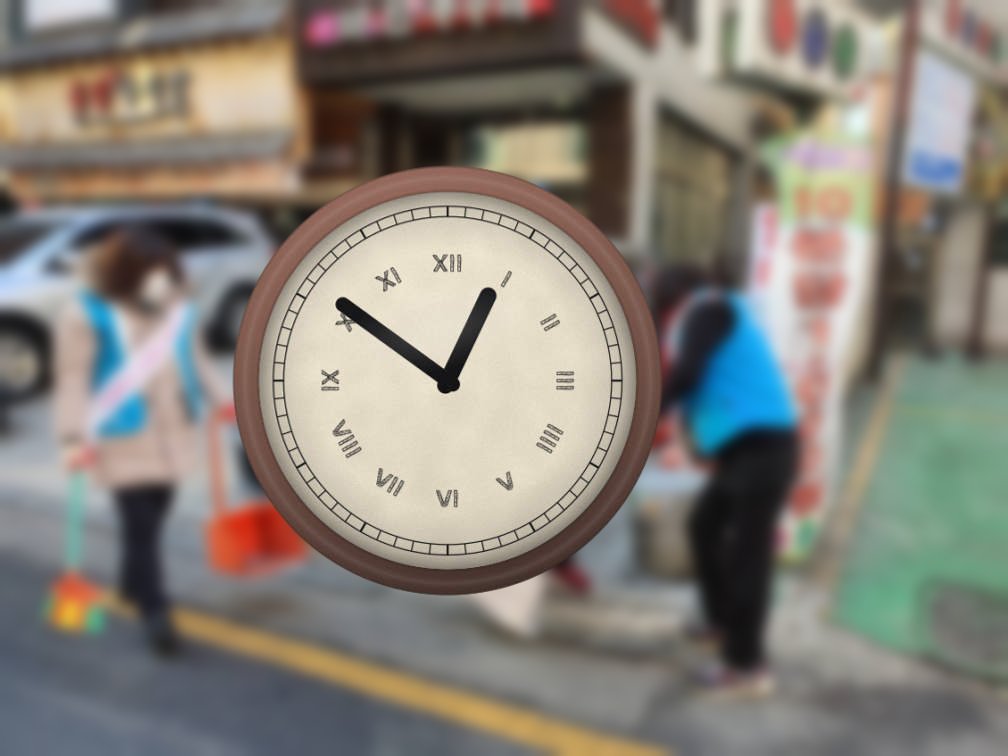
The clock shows h=12 m=51
